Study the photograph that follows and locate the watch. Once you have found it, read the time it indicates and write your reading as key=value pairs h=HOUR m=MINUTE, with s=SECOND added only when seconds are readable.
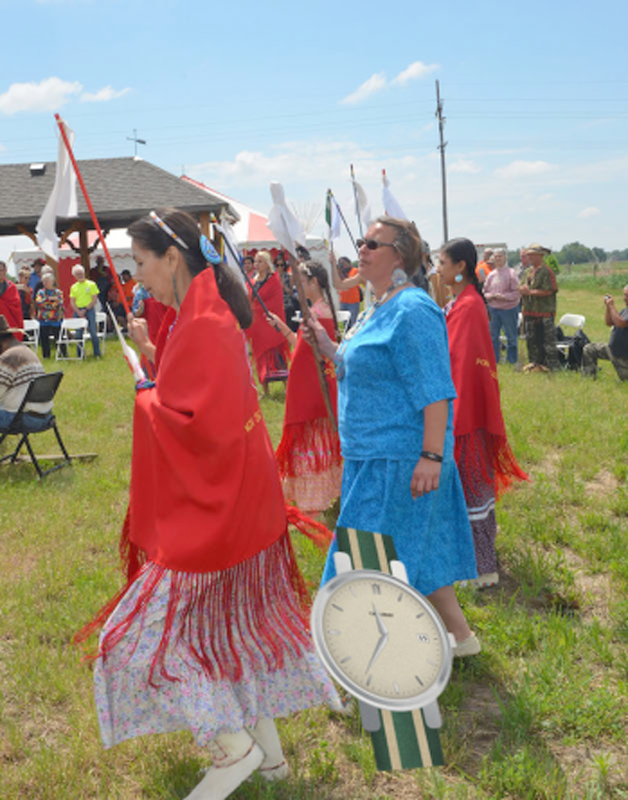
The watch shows h=11 m=36
